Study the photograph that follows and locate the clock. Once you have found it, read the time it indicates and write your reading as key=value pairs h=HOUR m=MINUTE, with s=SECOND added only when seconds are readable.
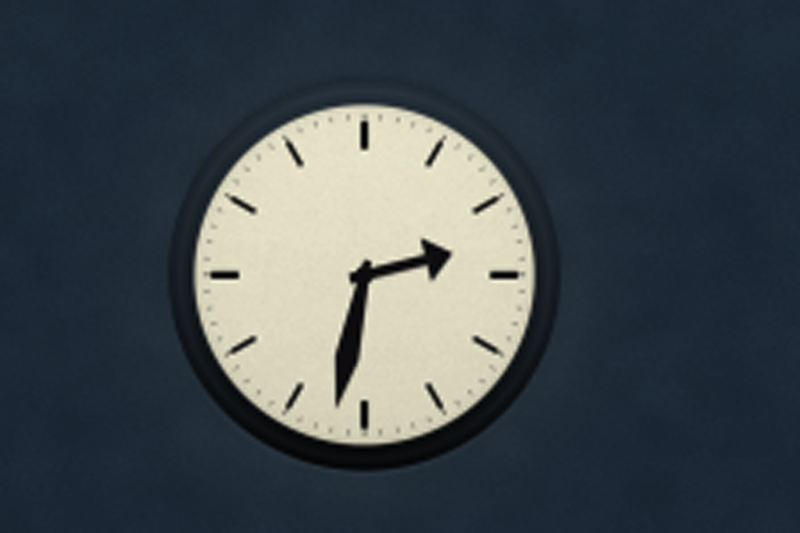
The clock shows h=2 m=32
